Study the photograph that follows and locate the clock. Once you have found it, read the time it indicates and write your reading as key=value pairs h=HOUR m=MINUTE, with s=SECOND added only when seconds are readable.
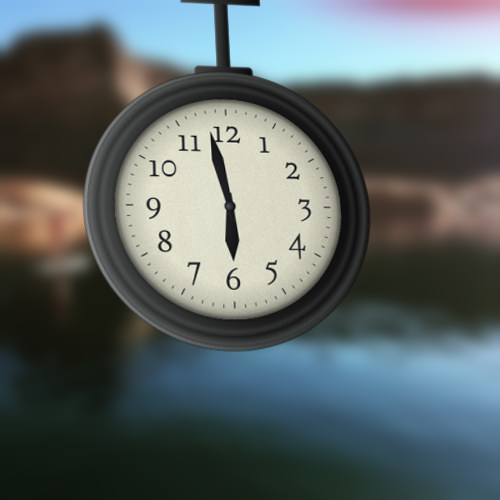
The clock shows h=5 m=58
